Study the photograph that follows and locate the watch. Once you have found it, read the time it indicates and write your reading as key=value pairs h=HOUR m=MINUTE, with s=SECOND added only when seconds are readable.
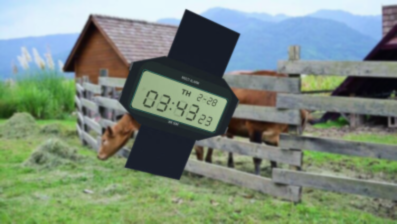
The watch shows h=3 m=43 s=23
